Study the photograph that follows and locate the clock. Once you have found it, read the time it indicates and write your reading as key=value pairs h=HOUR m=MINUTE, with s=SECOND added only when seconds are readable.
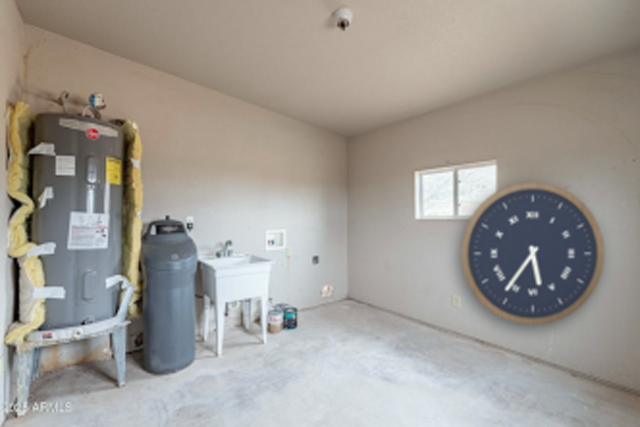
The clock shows h=5 m=36
